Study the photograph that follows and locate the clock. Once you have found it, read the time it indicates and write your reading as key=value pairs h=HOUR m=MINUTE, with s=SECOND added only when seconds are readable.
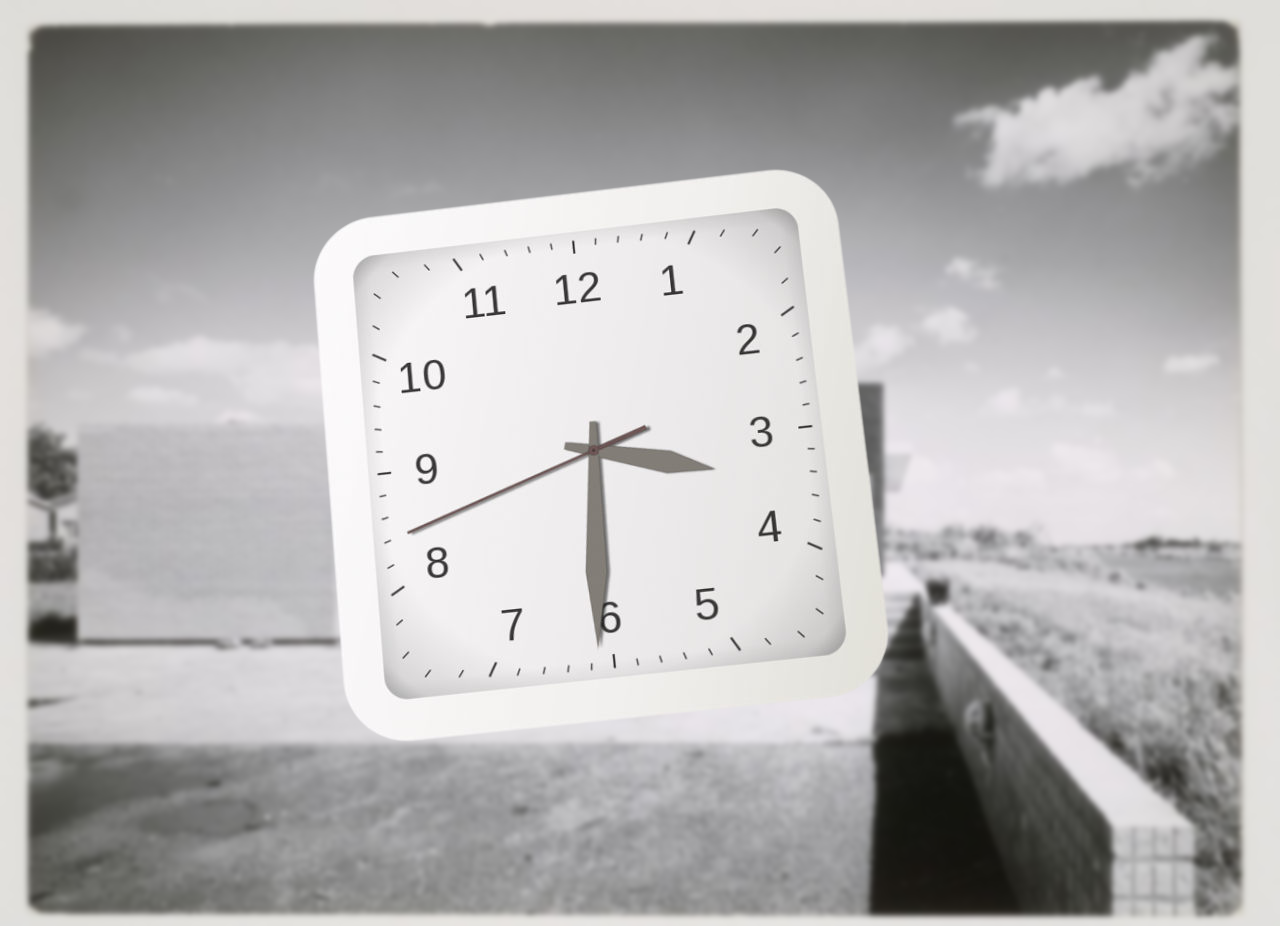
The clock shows h=3 m=30 s=42
